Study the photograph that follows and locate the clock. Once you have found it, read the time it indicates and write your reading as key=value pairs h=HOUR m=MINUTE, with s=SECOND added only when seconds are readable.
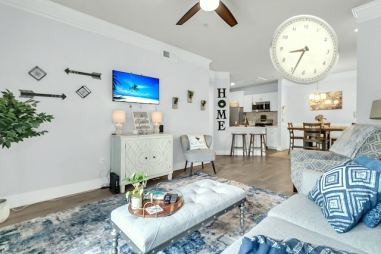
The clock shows h=8 m=34
